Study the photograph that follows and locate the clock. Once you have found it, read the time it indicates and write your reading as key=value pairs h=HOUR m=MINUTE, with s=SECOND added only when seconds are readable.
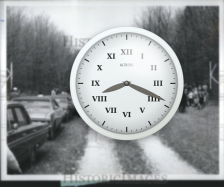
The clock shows h=8 m=19
